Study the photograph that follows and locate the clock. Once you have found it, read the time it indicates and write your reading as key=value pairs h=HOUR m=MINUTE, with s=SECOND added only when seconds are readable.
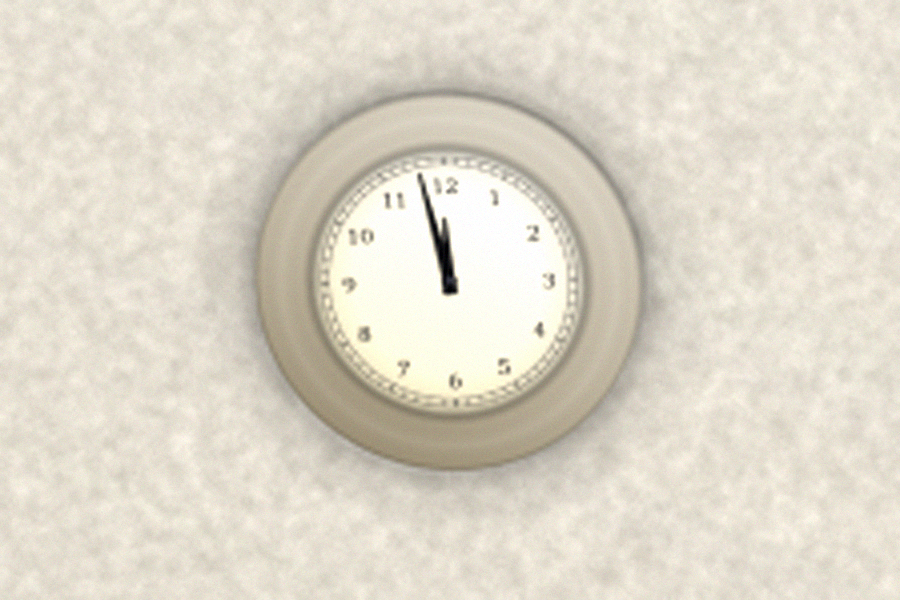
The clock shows h=11 m=58
